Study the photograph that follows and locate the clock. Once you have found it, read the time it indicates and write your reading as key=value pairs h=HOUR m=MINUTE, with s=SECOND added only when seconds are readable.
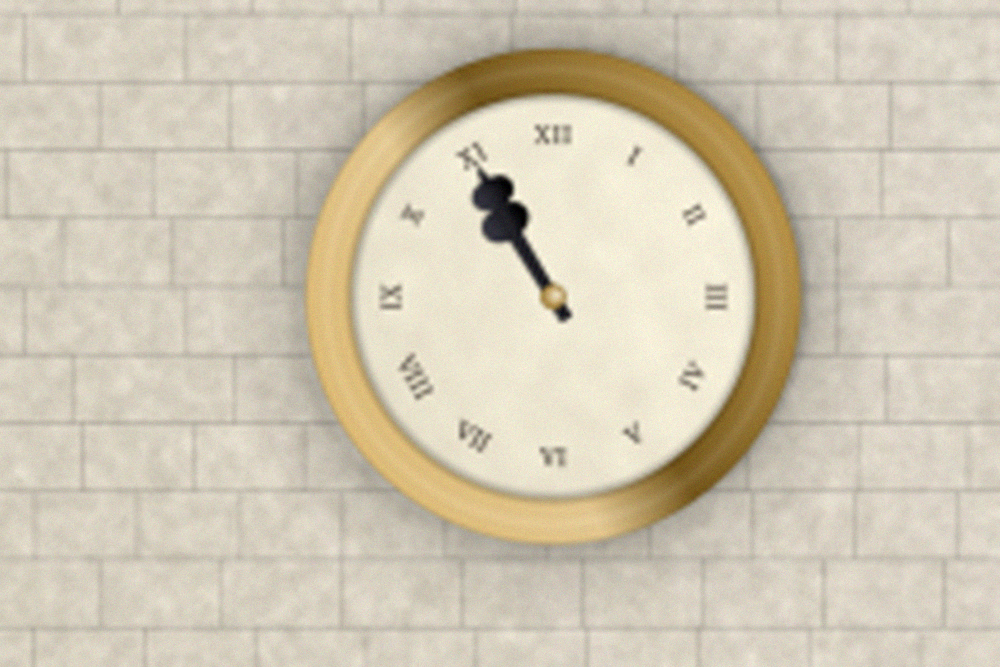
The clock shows h=10 m=55
